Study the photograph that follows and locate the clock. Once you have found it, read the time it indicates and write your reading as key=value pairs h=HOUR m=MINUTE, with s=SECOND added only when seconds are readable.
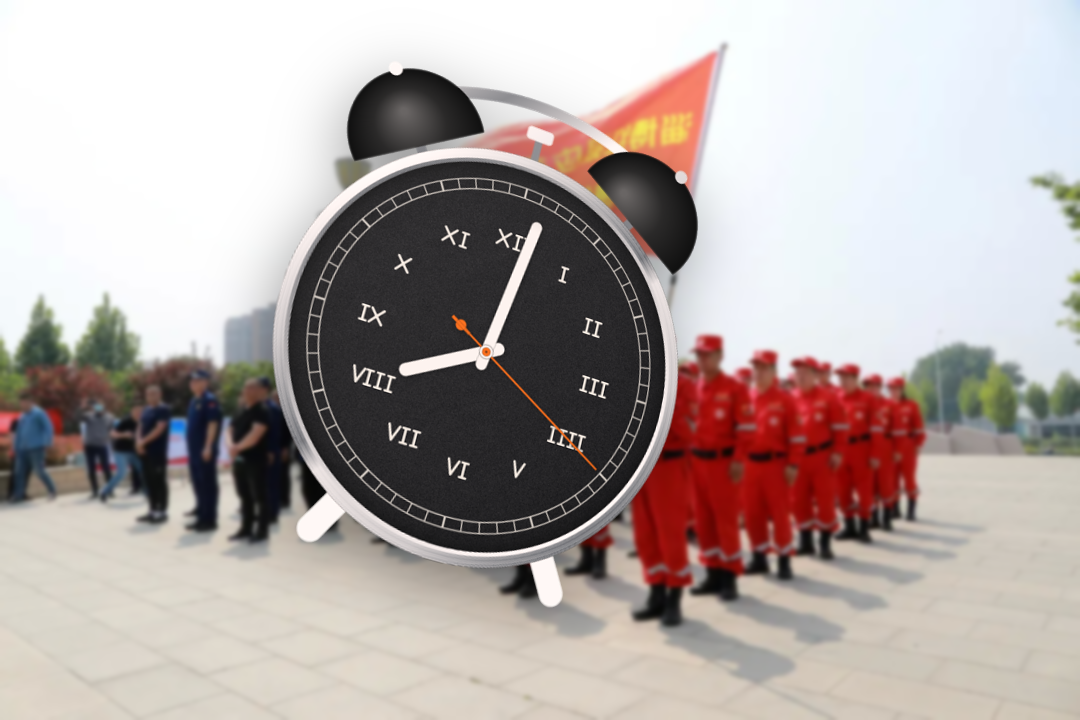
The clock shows h=8 m=1 s=20
